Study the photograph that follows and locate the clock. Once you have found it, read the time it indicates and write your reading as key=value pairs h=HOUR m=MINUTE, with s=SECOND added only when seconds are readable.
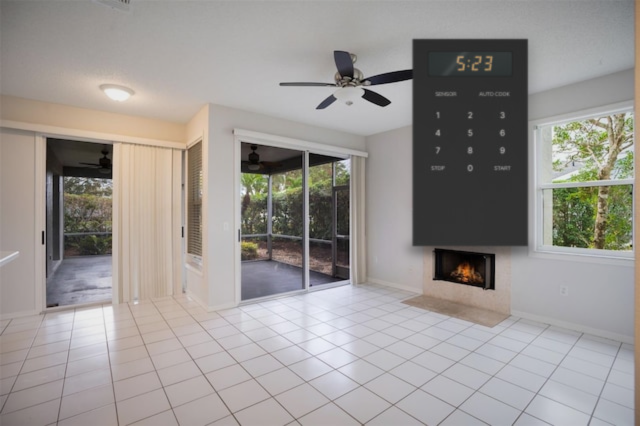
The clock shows h=5 m=23
